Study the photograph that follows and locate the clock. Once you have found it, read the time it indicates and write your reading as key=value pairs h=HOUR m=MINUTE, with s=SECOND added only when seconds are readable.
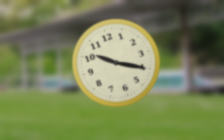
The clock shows h=10 m=20
